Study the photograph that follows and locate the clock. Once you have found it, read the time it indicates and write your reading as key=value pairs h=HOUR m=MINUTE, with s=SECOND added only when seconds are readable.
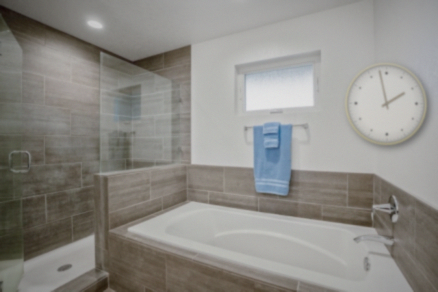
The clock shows h=1 m=58
